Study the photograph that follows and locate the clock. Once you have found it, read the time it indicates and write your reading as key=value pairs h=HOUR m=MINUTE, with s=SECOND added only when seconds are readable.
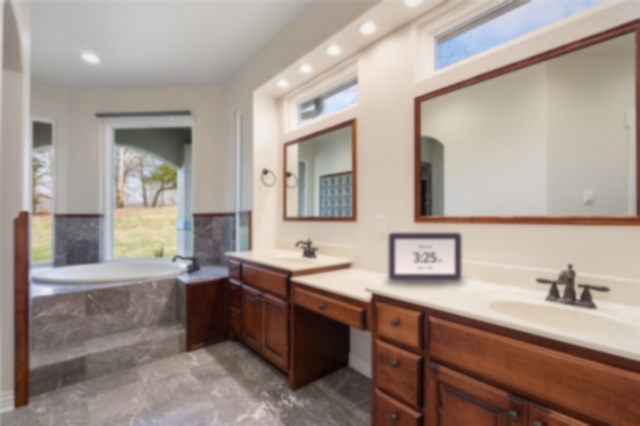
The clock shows h=3 m=25
